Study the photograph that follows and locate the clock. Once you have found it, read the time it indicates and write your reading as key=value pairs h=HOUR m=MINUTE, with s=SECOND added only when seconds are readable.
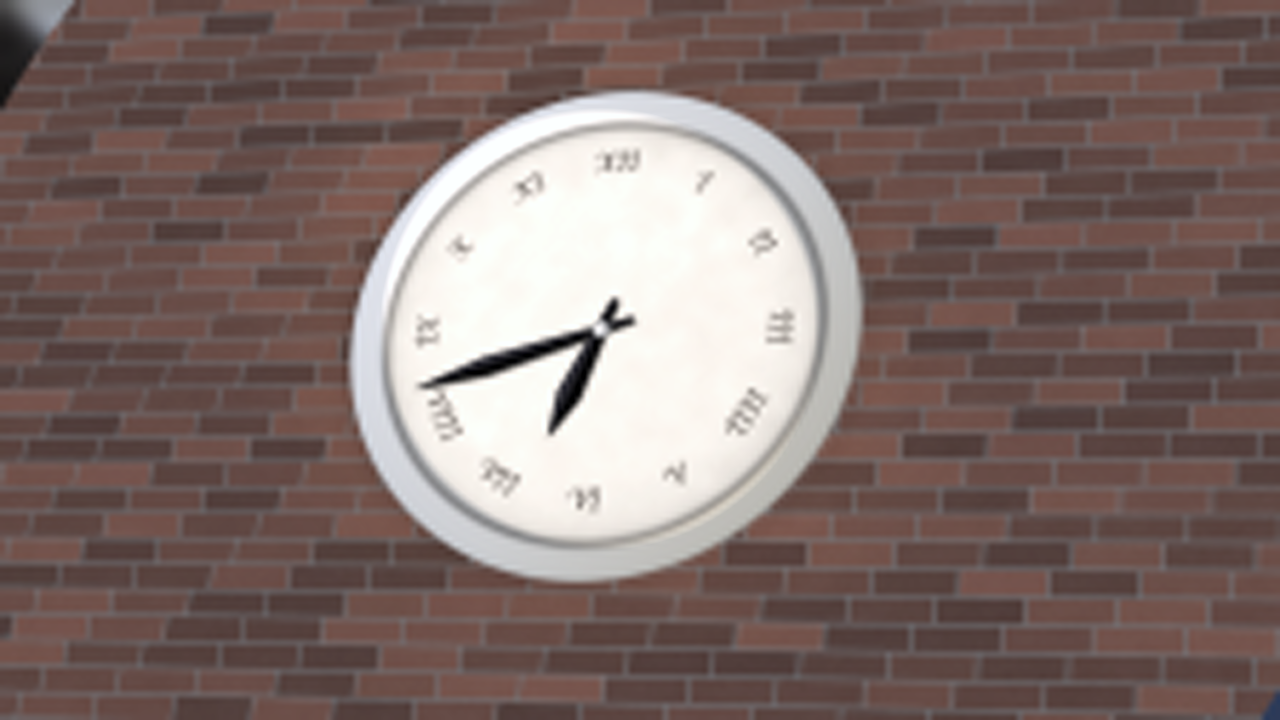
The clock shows h=6 m=42
